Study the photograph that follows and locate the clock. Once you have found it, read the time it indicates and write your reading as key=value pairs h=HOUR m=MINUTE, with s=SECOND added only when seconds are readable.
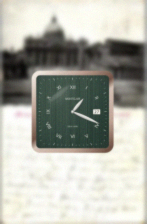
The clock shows h=1 m=19
